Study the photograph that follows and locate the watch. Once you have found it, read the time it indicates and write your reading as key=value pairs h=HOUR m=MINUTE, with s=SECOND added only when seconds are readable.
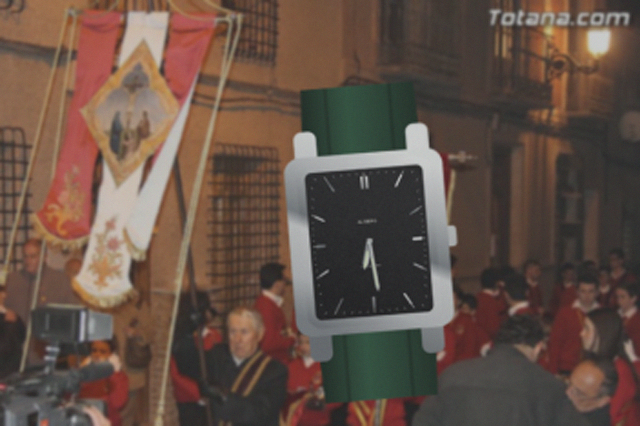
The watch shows h=6 m=29
